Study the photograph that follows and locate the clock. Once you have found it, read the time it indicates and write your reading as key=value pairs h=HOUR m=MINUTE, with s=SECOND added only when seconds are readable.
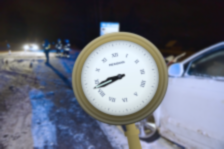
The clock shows h=8 m=43
